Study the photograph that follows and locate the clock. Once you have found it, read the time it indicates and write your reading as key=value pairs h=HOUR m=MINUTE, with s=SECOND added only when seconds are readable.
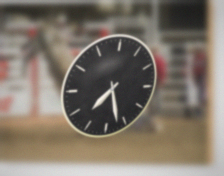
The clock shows h=7 m=27
